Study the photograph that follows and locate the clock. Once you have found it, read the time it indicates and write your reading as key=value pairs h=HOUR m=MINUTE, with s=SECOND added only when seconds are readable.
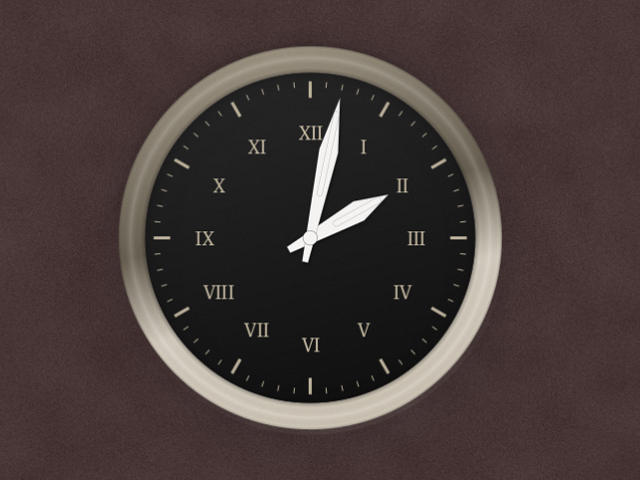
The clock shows h=2 m=2
